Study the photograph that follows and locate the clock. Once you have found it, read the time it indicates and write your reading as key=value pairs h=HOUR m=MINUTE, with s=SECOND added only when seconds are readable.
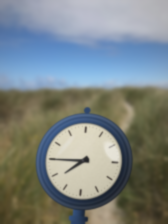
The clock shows h=7 m=45
